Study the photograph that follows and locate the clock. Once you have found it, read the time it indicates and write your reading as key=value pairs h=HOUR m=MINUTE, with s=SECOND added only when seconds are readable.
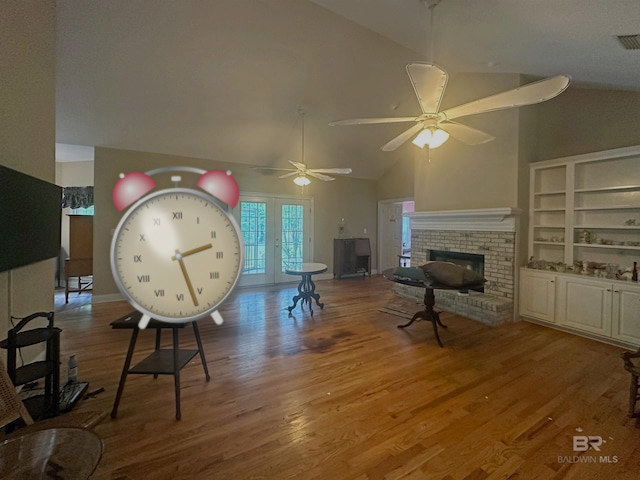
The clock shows h=2 m=27
